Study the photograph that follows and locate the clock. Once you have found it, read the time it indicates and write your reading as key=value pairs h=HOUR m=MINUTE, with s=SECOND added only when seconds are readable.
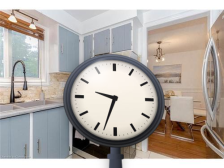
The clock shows h=9 m=33
